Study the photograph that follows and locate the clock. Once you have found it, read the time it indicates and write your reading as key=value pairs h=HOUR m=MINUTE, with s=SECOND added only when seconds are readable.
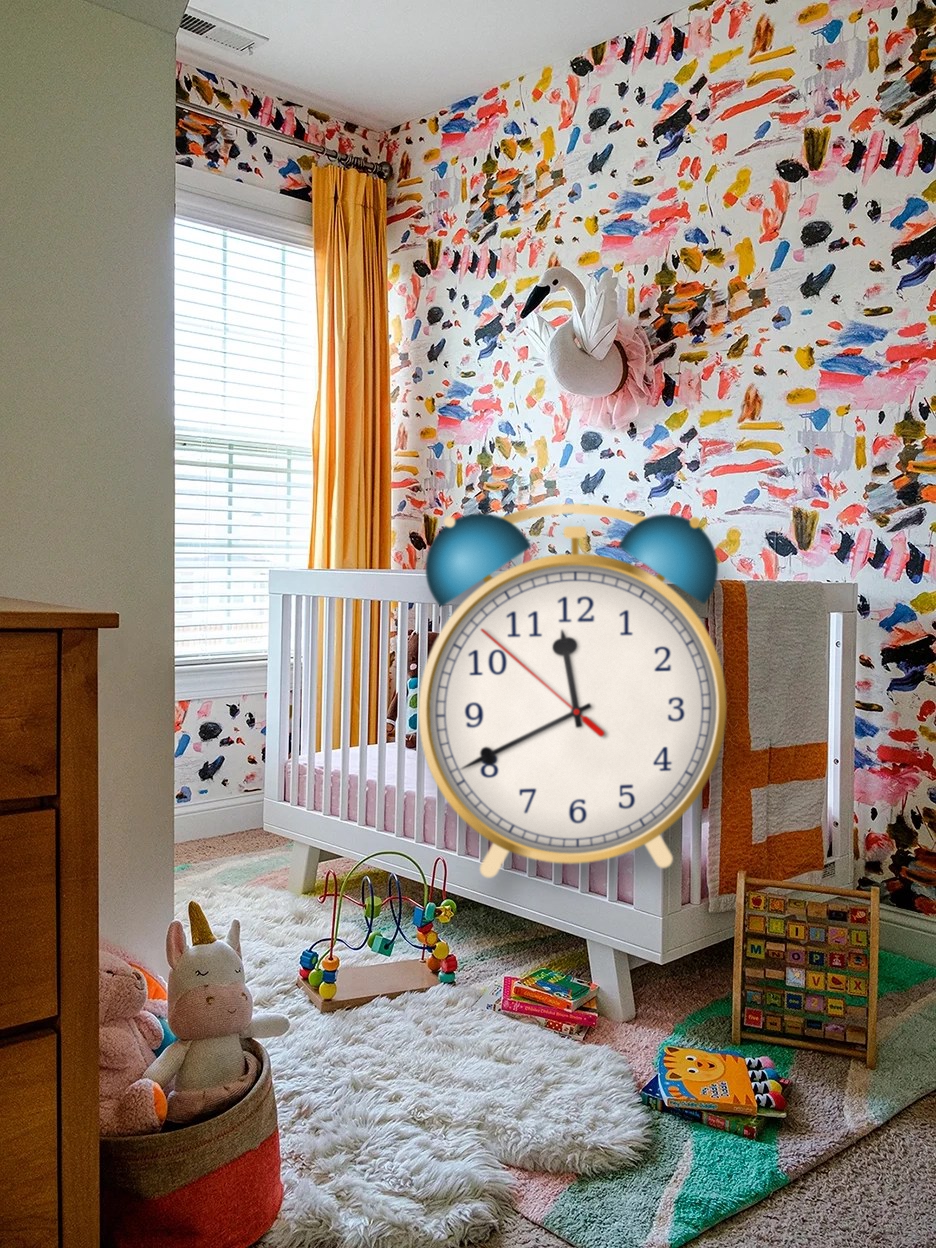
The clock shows h=11 m=40 s=52
